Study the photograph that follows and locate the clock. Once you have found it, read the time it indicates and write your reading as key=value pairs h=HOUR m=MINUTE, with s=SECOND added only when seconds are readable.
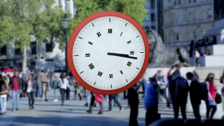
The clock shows h=3 m=17
